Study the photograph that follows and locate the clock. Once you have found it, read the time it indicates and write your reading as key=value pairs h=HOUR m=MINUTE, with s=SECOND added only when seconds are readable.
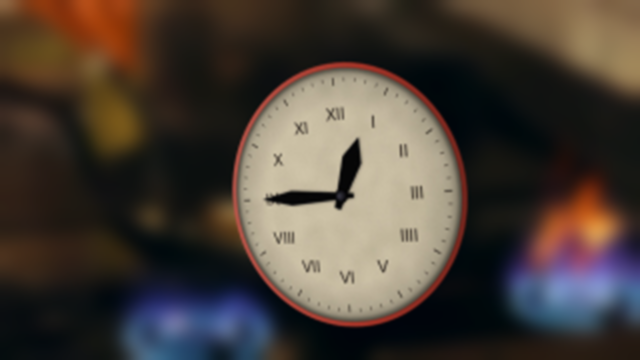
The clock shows h=12 m=45
